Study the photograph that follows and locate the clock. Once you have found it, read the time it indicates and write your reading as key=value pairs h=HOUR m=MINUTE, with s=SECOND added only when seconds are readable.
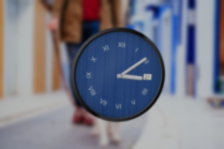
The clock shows h=3 m=9
